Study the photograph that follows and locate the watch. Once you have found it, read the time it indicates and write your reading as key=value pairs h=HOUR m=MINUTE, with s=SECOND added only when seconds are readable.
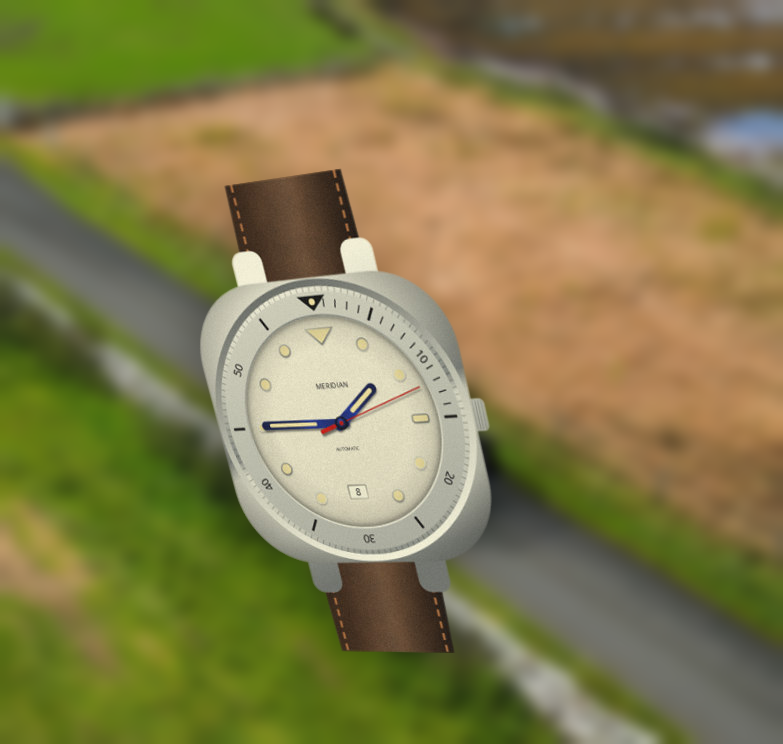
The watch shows h=1 m=45 s=12
